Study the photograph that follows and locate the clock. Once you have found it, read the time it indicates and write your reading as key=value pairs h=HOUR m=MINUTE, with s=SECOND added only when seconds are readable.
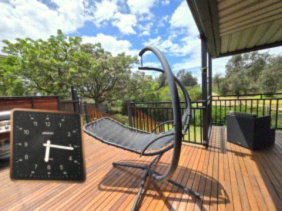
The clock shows h=6 m=16
